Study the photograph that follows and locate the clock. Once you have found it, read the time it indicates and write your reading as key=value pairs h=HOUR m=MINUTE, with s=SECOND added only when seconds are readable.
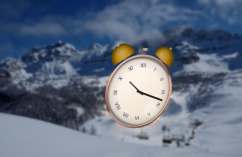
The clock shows h=10 m=18
